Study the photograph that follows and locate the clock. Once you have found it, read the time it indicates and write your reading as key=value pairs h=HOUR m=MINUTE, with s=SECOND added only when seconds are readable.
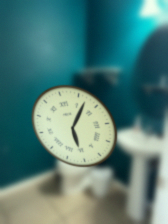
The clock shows h=6 m=7
